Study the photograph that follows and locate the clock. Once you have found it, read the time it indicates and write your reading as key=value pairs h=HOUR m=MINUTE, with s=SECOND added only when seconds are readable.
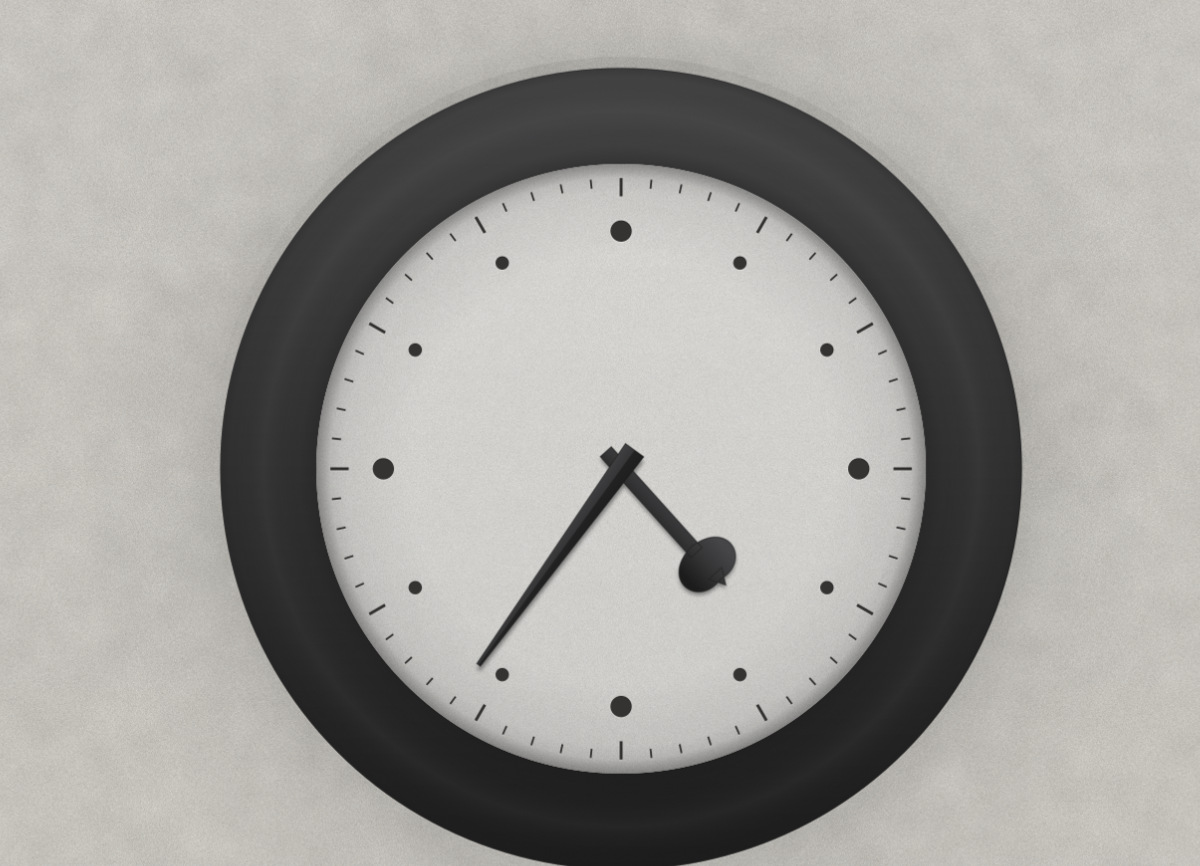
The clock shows h=4 m=36
